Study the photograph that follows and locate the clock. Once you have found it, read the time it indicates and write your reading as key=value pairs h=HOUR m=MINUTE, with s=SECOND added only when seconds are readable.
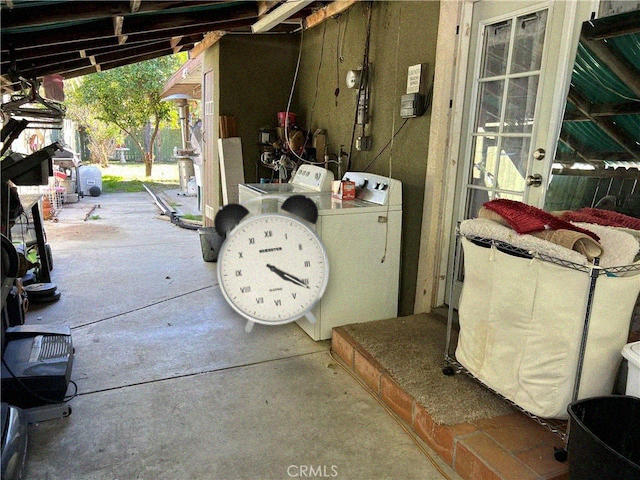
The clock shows h=4 m=21
